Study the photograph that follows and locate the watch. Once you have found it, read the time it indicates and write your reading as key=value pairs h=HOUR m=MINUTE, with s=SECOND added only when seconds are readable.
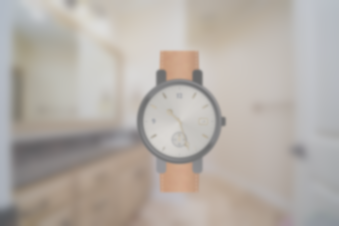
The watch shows h=10 m=27
